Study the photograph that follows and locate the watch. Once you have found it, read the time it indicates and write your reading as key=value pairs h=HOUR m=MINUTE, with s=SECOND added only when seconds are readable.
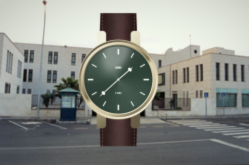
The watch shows h=1 m=38
